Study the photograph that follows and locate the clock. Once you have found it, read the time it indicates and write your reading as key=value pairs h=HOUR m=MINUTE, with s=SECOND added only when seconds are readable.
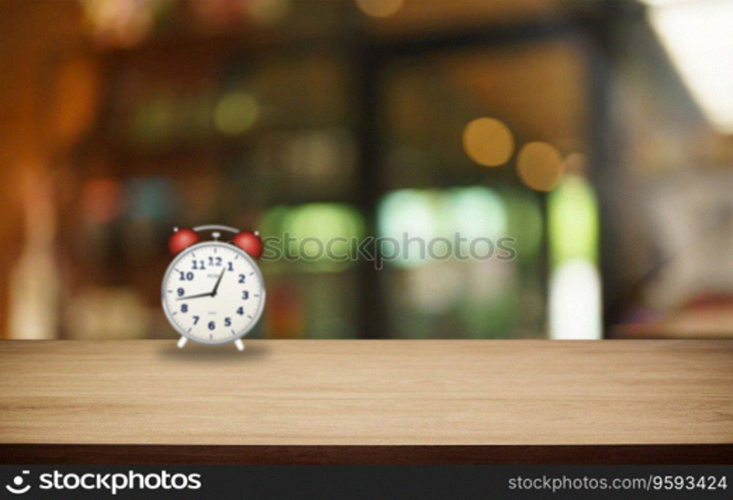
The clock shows h=12 m=43
